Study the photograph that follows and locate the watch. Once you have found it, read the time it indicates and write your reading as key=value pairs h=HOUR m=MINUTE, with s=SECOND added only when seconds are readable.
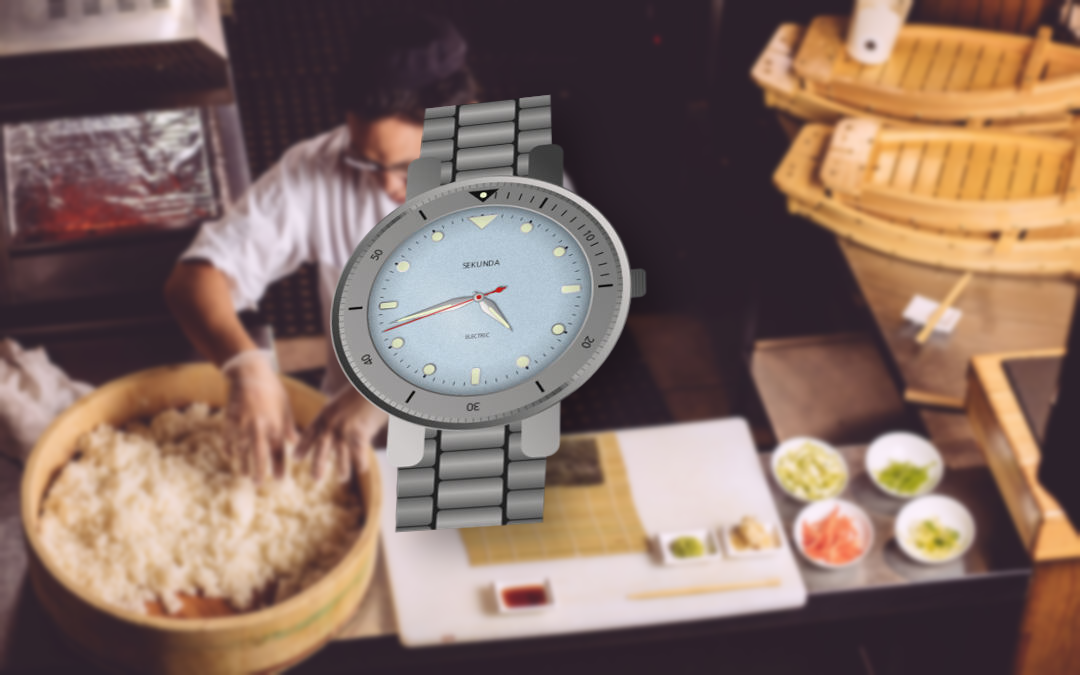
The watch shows h=4 m=42 s=42
